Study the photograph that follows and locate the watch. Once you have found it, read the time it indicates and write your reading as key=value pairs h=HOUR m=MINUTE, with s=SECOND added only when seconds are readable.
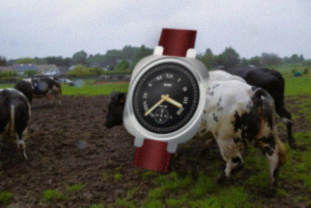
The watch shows h=3 m=37
